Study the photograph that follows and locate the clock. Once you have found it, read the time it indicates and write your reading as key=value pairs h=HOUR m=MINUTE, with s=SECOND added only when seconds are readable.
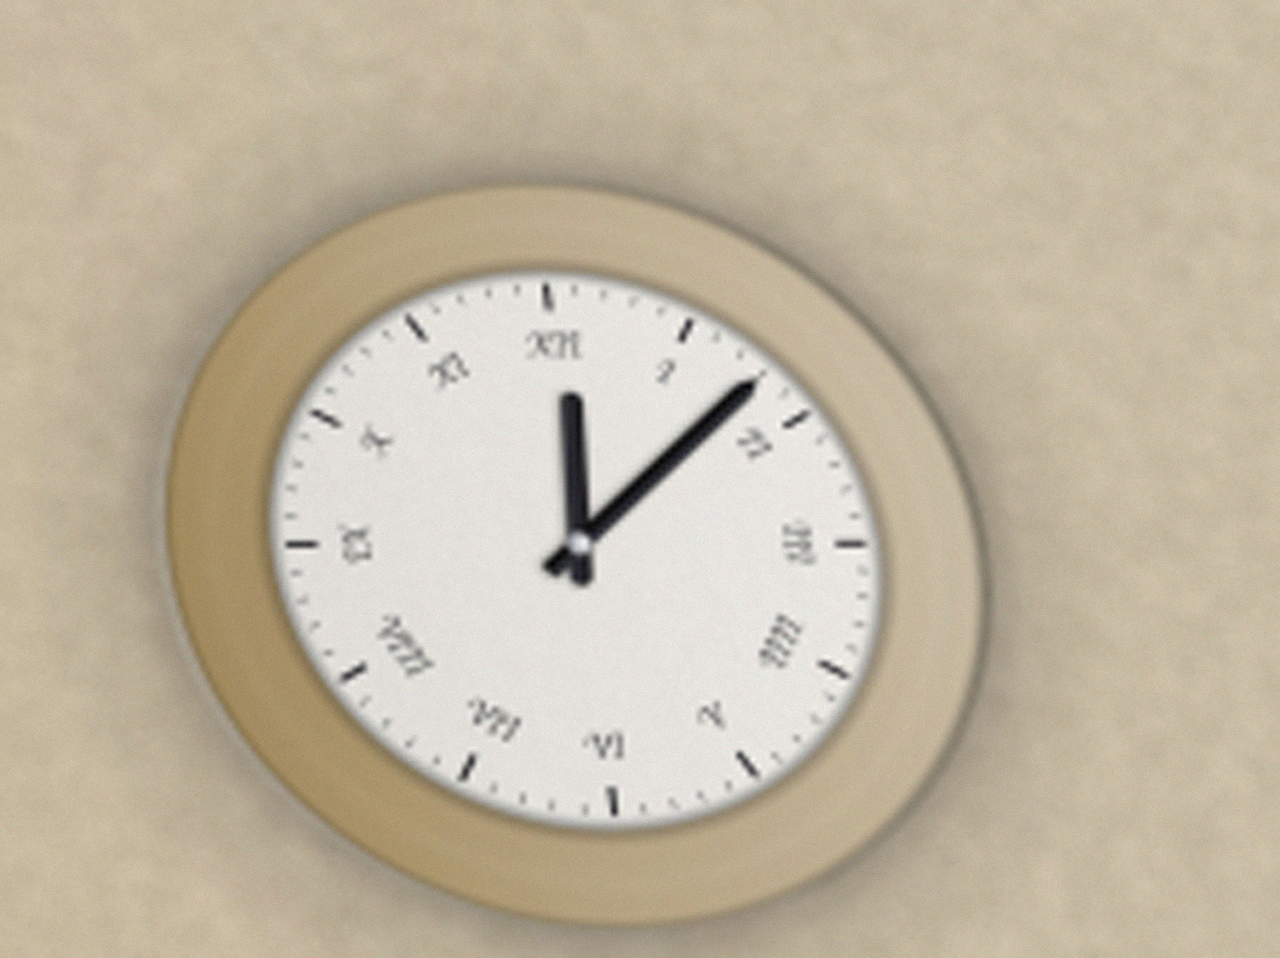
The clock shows h=12 m=8
